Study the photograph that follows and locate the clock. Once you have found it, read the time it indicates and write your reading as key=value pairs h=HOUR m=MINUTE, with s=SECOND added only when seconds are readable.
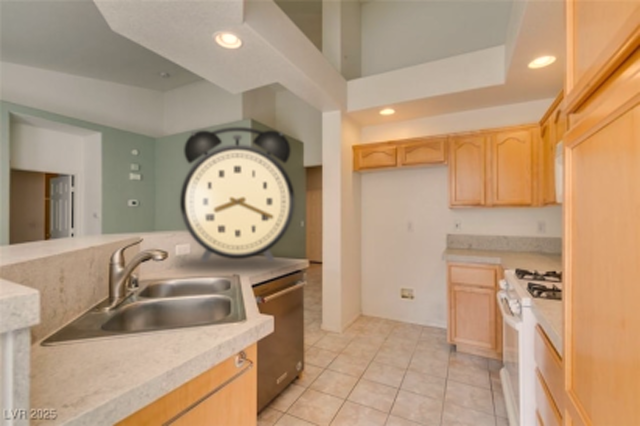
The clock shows h=8 m=19
